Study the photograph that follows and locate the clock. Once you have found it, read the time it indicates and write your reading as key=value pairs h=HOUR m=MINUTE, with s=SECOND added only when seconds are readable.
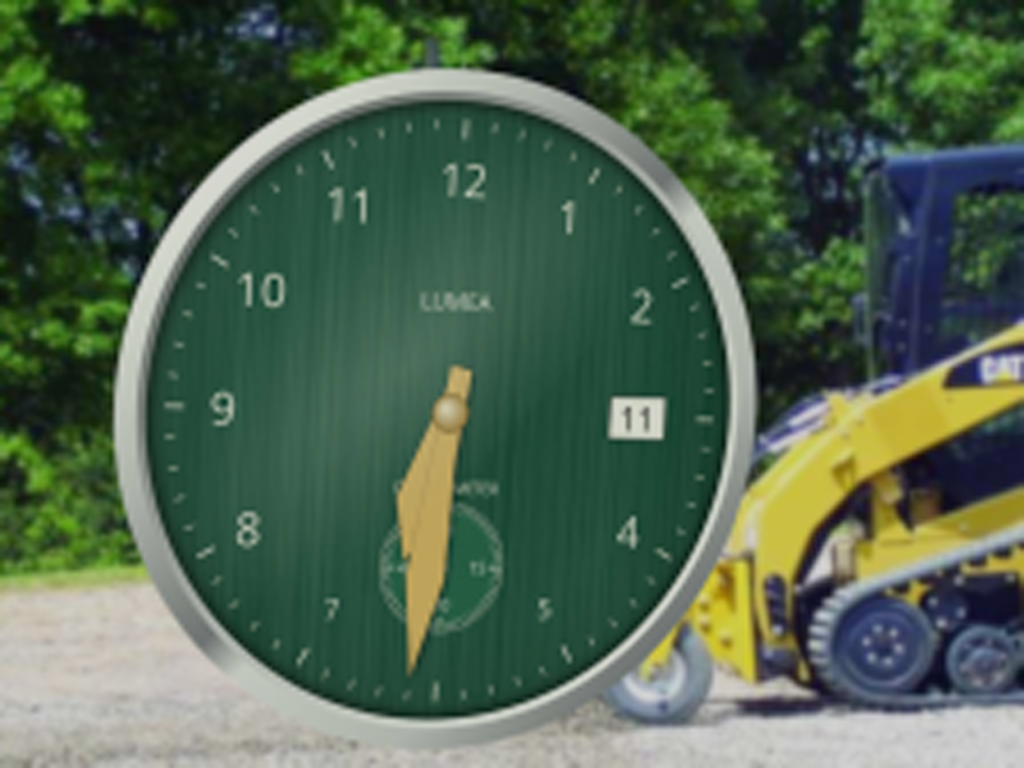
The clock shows h=6 m=31
